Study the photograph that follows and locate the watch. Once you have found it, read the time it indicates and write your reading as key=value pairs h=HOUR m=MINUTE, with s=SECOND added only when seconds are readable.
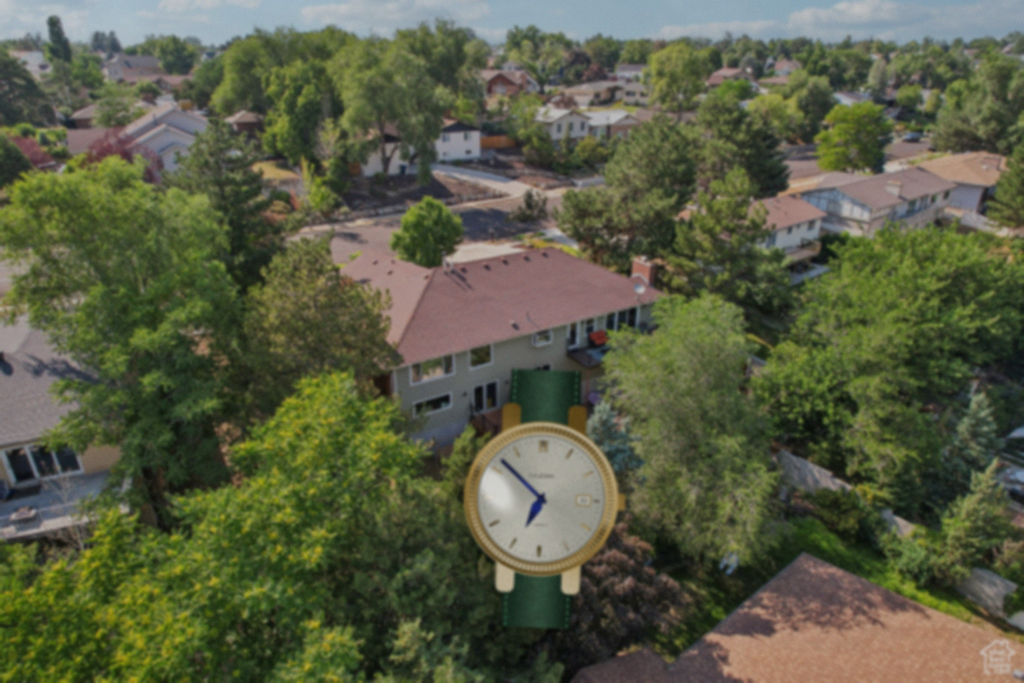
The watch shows h=6 m=52
